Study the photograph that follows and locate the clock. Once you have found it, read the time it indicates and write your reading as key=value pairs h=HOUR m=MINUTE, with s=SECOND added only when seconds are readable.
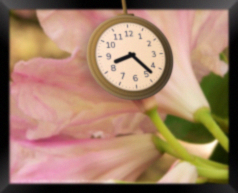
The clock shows h=8 m=23
